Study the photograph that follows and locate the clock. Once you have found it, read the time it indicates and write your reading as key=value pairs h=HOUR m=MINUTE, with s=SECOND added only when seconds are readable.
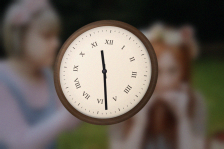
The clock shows h=11 m=28
